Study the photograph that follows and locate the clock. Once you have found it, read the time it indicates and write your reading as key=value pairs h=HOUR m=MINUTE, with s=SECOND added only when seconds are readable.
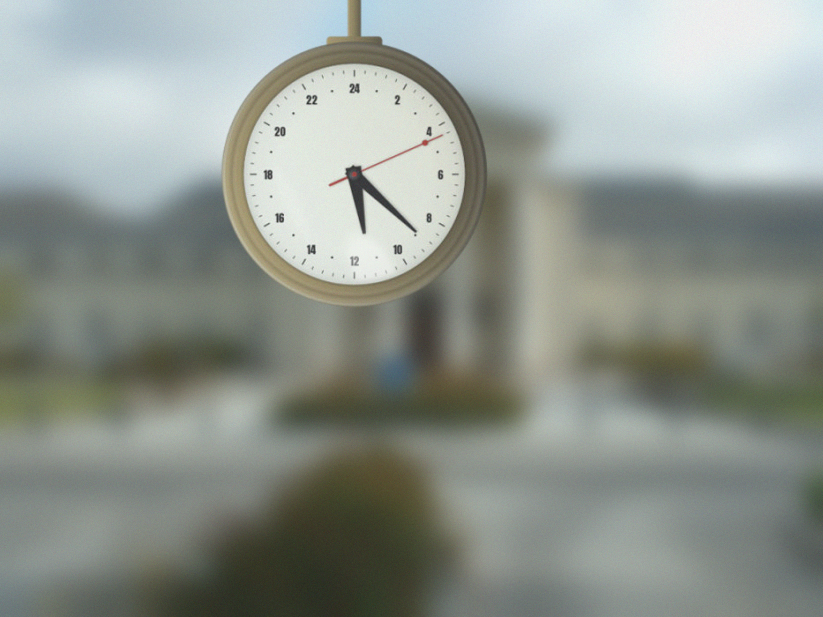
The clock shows h=11 m=22 s=11
